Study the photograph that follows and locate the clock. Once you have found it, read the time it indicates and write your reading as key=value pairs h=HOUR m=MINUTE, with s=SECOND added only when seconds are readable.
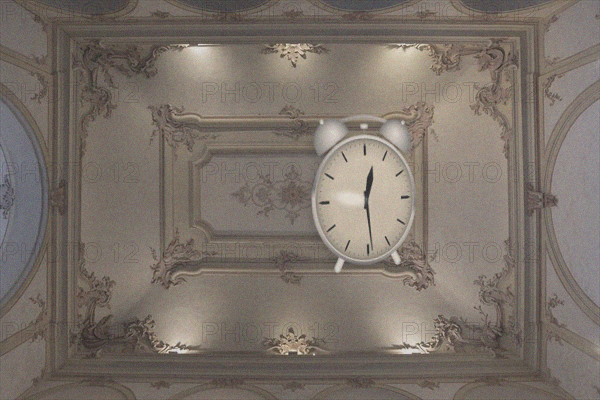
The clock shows h=12 m=29
